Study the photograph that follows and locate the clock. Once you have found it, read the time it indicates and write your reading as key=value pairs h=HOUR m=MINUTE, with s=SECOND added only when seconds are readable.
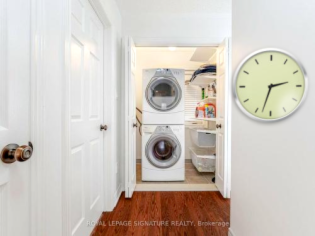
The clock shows h=2 m=33
